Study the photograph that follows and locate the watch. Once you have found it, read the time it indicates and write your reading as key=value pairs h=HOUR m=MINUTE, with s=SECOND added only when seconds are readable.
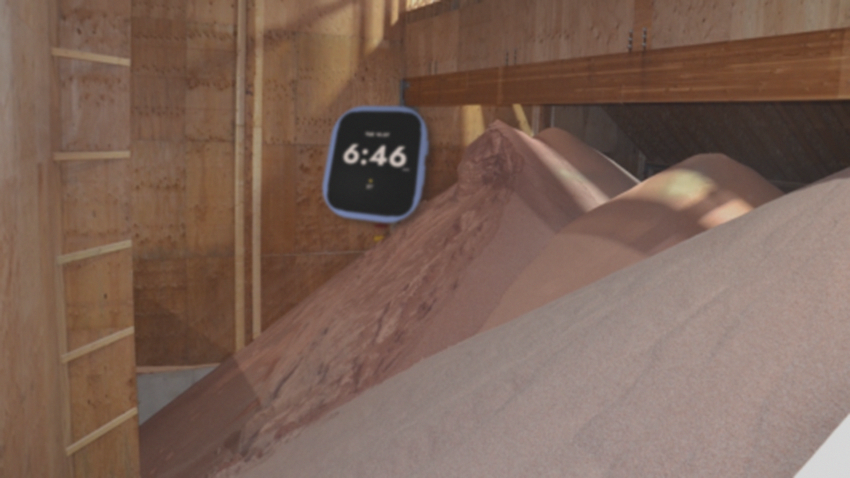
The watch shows h=6 m=46
